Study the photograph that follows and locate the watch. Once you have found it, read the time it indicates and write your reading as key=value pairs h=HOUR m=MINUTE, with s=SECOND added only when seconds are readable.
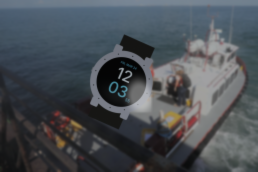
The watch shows h=12 m=3
